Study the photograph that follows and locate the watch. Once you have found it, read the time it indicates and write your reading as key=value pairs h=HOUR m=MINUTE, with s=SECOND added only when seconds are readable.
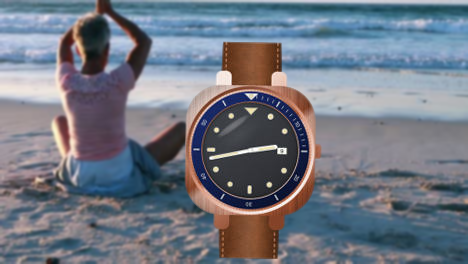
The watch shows h=2 m=43
